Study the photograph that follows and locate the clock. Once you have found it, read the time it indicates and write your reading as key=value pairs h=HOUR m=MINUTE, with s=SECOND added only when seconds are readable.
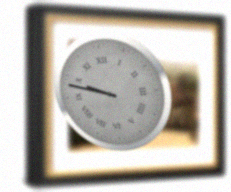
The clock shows h=9 m=48
